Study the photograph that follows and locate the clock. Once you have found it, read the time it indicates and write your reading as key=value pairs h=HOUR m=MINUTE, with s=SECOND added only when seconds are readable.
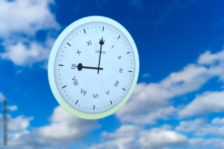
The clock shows h=9 m=0
